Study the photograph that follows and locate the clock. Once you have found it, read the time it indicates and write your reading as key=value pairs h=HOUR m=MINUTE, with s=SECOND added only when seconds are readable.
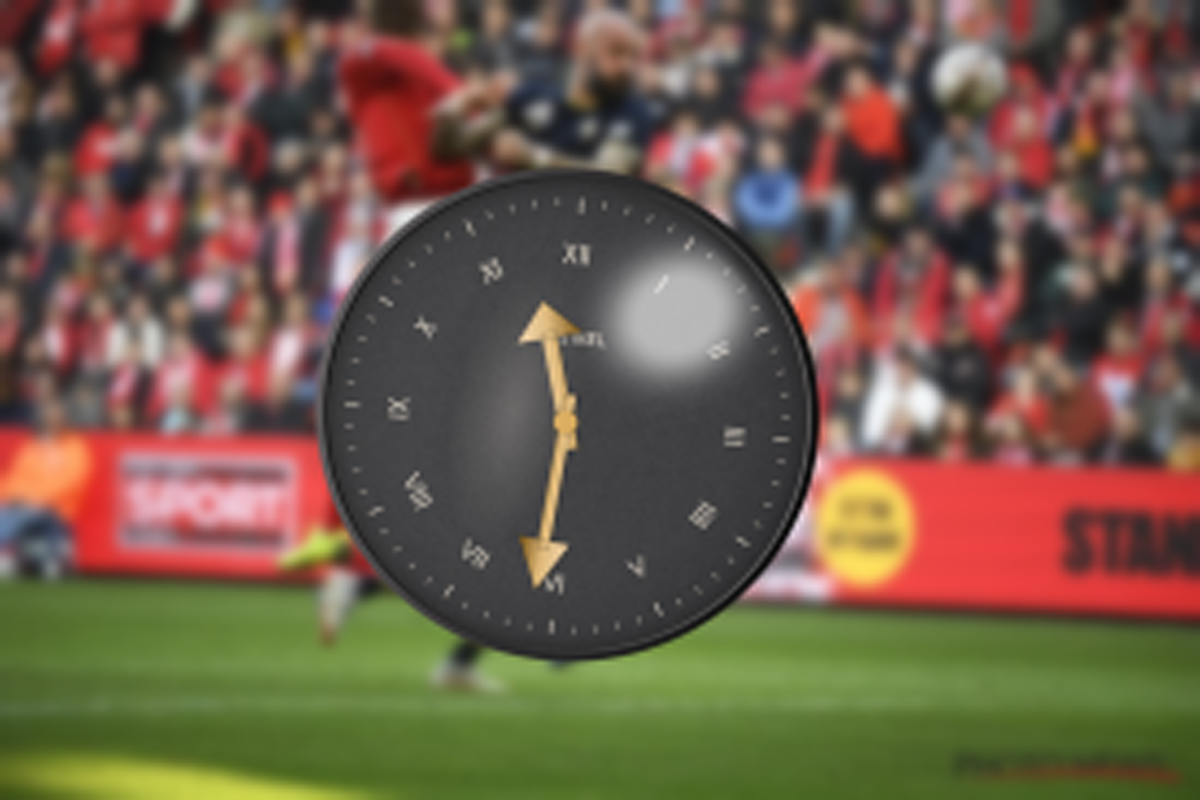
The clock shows h=11 m=31
